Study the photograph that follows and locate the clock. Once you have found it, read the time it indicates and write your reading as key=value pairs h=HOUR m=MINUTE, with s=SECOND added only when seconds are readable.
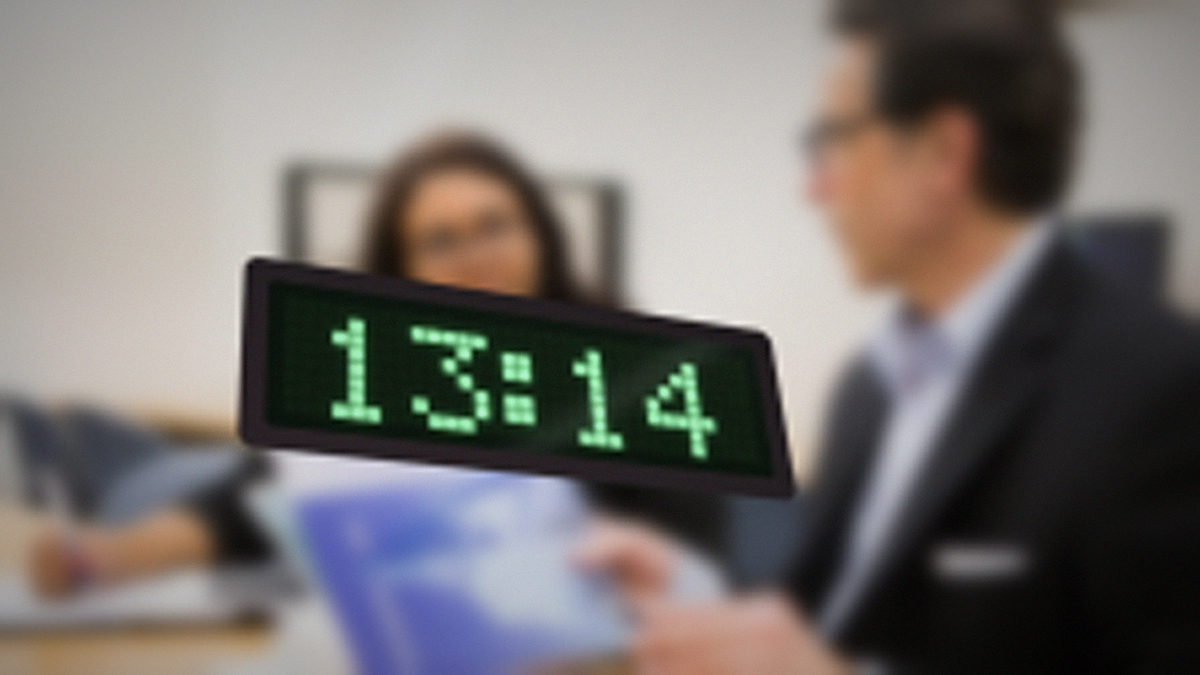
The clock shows h=13 m=14
